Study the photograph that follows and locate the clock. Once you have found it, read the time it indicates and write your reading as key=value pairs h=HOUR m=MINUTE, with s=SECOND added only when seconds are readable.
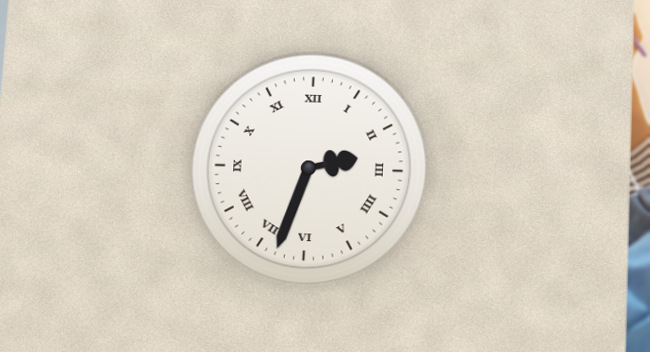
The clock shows h=2 m=33
